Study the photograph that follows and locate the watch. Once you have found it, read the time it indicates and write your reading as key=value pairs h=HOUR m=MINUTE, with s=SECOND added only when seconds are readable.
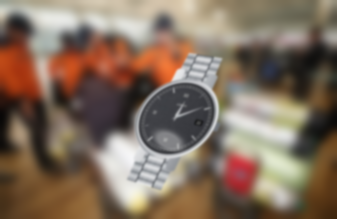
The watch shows h=12 m=9
